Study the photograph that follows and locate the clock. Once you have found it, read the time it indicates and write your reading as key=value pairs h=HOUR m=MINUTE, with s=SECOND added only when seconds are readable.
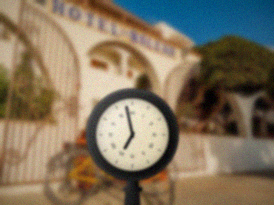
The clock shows h=6 m=58
